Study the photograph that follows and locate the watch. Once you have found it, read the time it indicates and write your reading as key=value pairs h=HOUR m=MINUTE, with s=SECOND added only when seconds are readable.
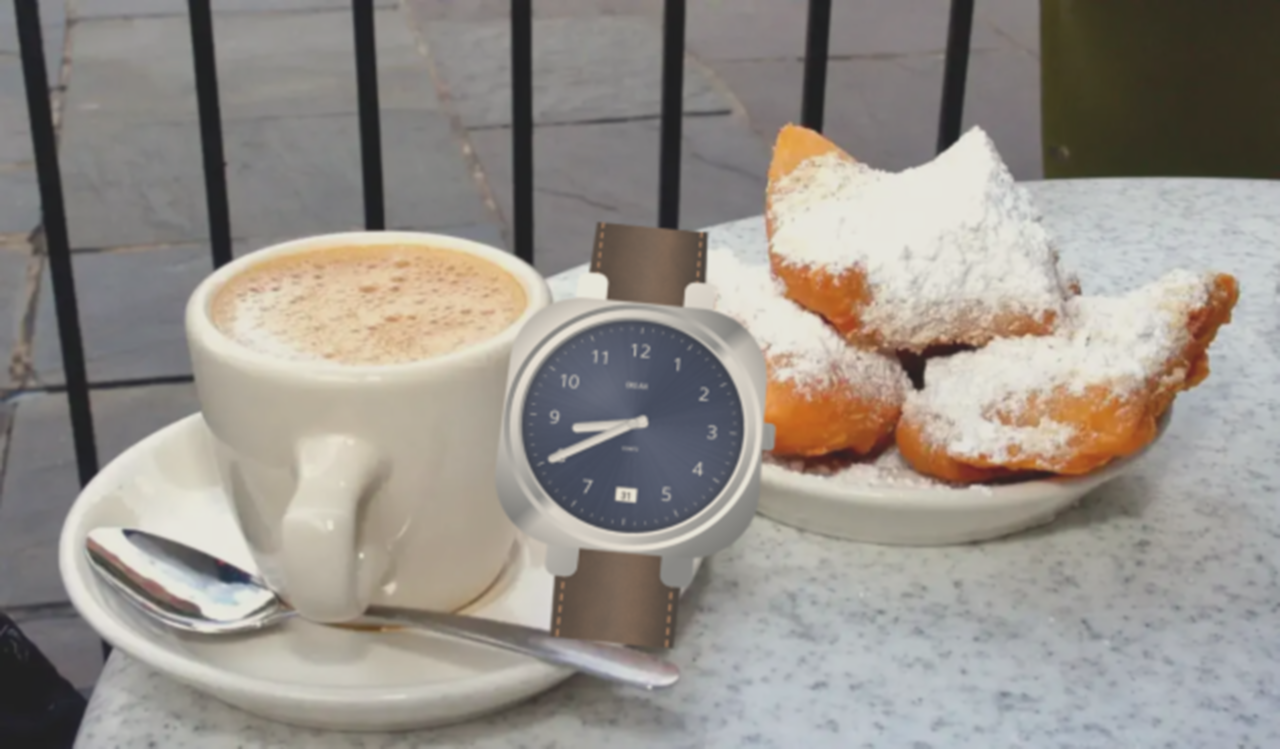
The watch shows h=8 m=40
